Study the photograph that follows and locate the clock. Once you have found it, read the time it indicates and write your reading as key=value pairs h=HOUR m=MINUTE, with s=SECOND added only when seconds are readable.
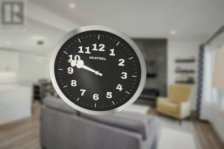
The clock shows h=9 m=48
